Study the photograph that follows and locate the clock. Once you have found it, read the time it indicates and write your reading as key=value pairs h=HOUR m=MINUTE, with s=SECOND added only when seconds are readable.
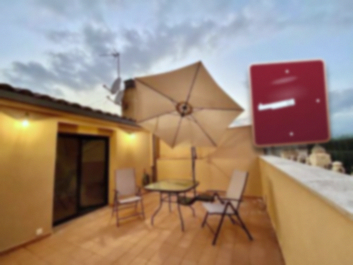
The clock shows h=8 m=44
